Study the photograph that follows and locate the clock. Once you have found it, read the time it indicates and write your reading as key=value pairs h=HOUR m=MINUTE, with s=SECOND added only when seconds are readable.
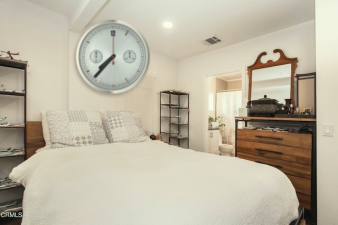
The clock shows h=7 m=37
